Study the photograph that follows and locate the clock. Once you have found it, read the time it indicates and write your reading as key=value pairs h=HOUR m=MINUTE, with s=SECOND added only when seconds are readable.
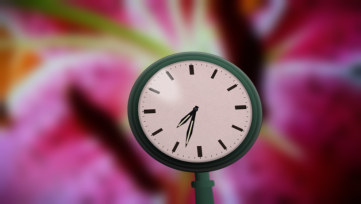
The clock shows h=7 m=33
